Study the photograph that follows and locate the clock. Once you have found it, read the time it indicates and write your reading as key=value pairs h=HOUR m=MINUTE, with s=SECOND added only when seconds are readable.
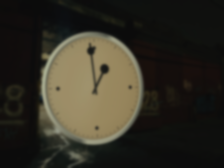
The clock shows h=12 m=59
